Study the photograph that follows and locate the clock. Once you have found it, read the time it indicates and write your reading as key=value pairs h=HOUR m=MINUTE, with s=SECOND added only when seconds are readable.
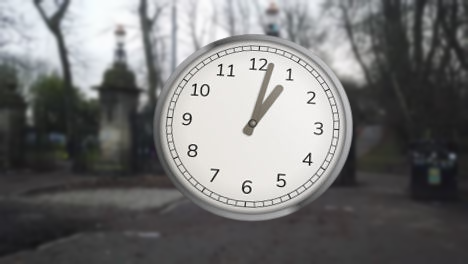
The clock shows h=1 m=2
